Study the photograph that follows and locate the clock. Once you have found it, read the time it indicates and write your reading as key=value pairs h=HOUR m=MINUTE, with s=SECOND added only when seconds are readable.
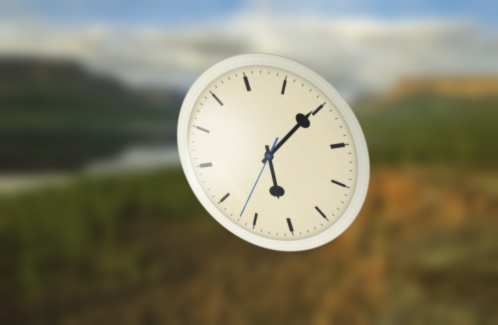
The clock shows h=6 m=9 s=37
